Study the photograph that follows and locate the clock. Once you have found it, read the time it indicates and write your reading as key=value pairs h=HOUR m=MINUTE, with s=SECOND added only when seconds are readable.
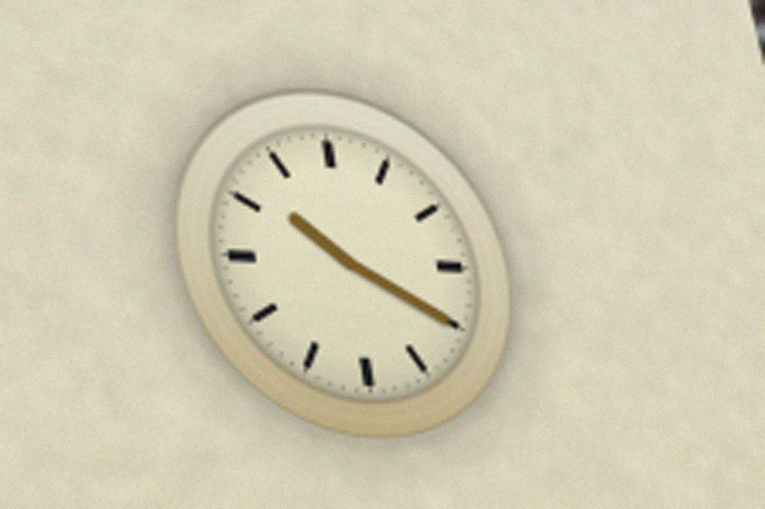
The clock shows h=10 m=20
